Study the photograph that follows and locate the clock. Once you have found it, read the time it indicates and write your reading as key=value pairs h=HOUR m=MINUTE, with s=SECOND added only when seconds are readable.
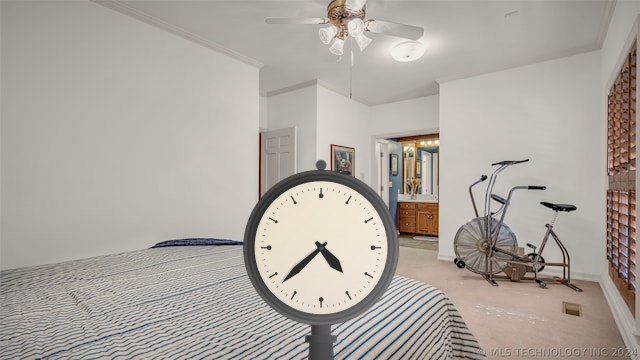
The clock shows h=4 m=38
